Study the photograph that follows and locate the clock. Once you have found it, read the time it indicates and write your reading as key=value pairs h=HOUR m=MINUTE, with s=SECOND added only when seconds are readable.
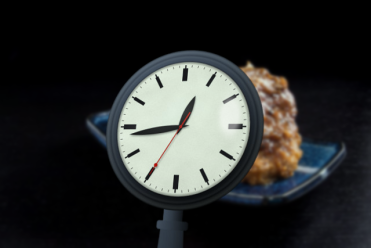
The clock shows h=12 m=43 s=35
